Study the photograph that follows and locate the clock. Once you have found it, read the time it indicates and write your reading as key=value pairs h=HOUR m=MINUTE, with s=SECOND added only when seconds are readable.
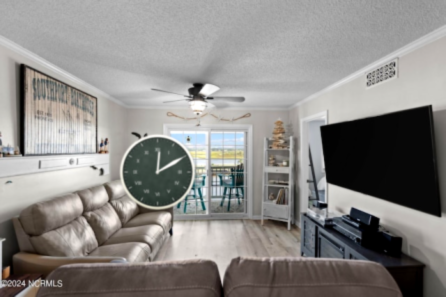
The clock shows h=12 m=10
